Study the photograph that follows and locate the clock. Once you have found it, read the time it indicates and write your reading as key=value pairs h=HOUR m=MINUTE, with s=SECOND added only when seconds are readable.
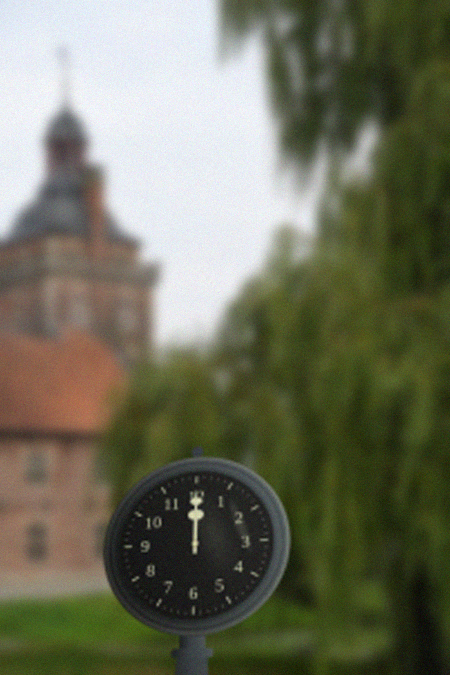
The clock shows h=12 m=0
